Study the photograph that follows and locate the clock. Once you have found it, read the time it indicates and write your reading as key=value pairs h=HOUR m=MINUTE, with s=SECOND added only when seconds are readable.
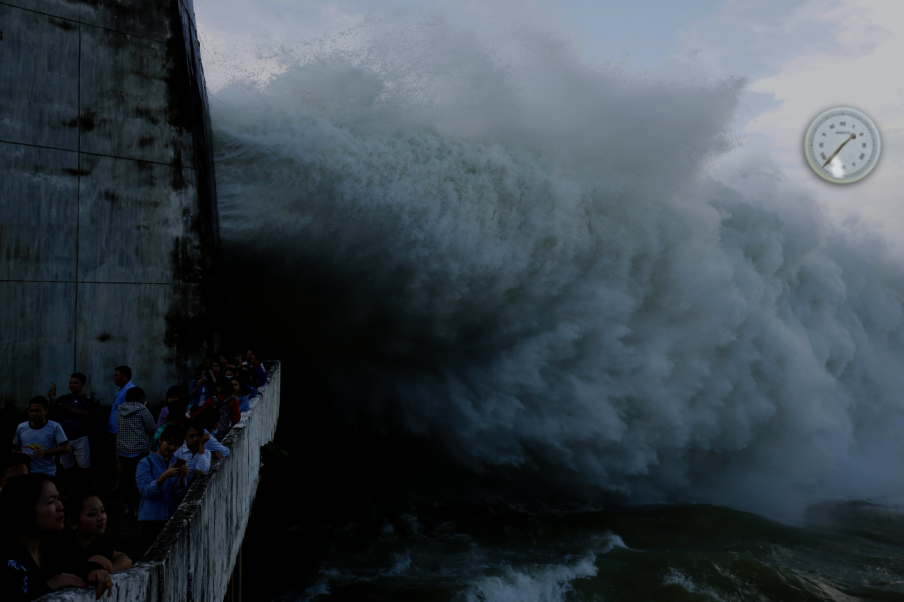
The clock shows h=1 m=37
